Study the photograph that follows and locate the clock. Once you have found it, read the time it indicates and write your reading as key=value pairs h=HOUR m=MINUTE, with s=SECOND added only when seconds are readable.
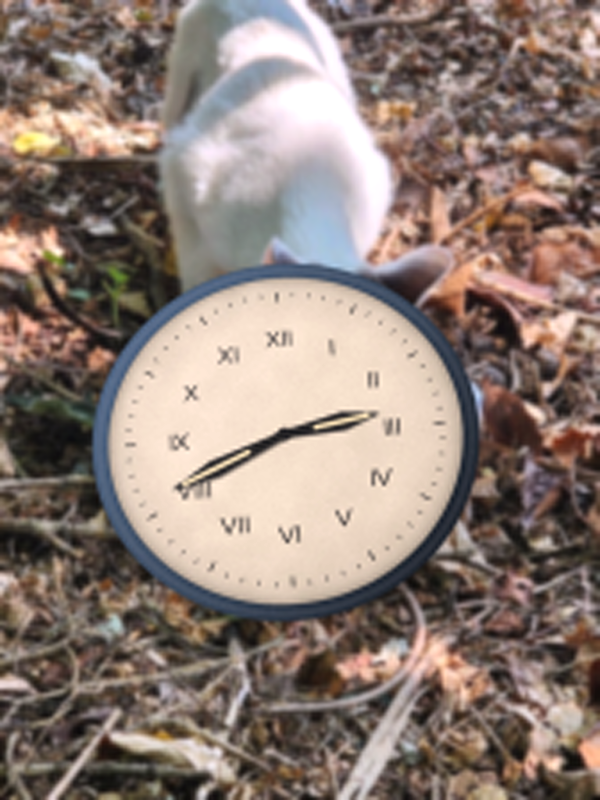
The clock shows h=2 m=41
